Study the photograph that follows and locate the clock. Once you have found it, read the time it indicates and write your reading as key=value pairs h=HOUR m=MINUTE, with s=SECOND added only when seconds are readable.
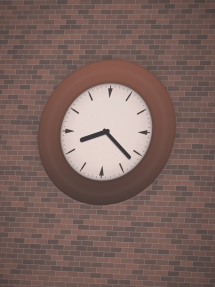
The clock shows h=8 m=22
